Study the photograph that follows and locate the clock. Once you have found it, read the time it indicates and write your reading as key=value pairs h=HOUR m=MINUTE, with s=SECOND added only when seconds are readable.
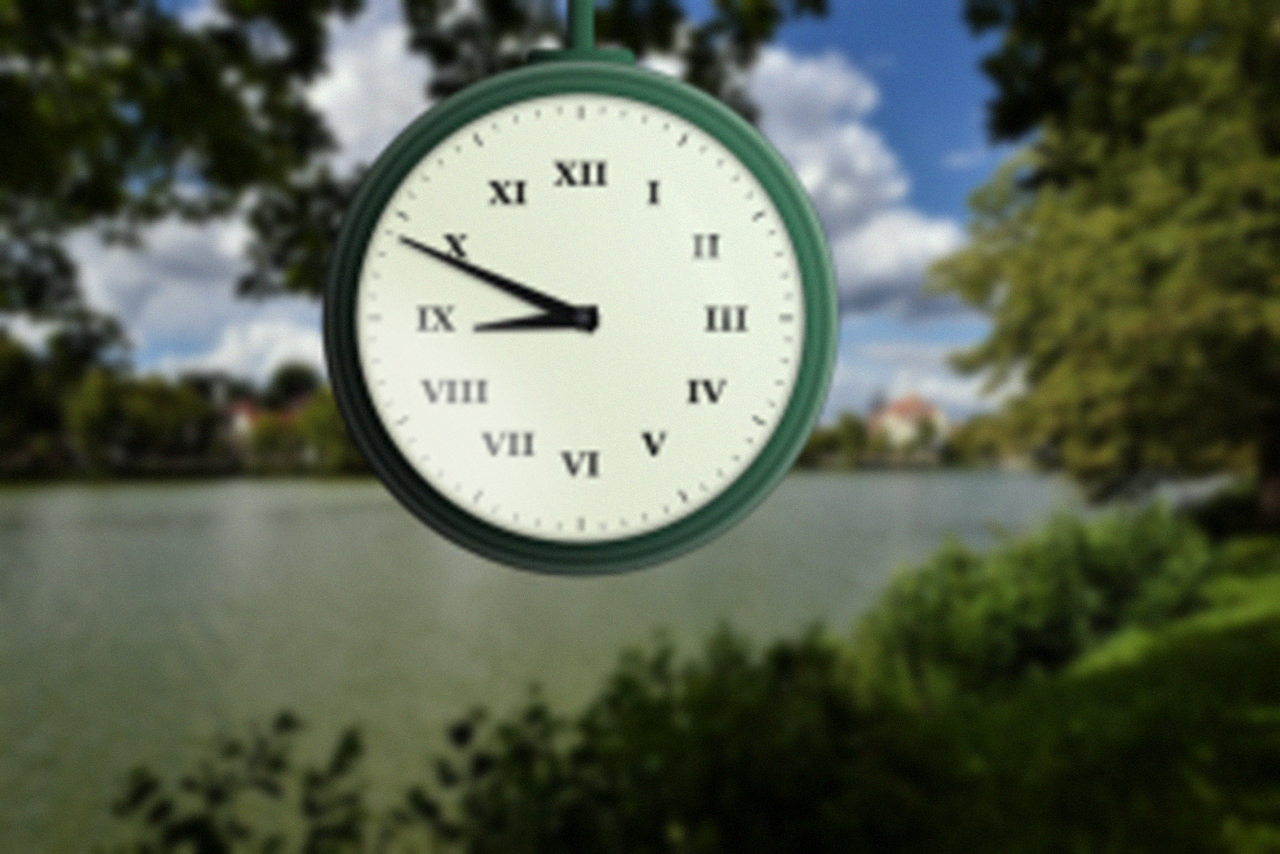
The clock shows h=8 m=49
